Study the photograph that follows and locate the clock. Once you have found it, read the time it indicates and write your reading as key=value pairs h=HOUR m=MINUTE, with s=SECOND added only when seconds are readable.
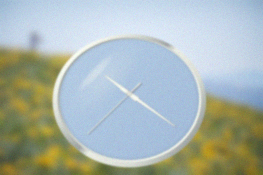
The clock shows h=10 m=21 s=37
